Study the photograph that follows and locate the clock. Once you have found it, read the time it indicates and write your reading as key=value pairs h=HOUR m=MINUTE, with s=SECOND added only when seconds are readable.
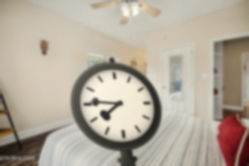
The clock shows h=7 m=46
